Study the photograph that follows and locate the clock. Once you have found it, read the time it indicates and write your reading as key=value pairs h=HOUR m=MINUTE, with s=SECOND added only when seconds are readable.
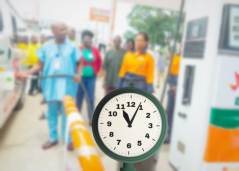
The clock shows h=11 m=4
